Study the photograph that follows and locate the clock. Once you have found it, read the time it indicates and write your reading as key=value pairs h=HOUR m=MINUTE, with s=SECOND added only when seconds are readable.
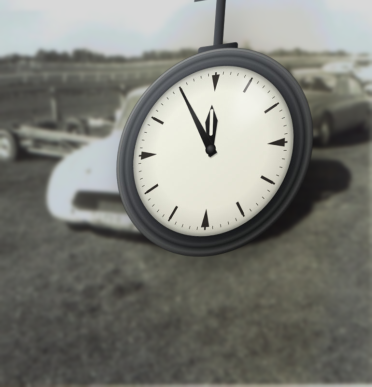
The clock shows h=11 m=55
